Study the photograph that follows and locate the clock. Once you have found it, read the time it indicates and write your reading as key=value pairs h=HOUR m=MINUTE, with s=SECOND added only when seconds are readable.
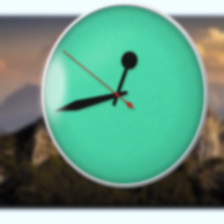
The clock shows h=12 m=42 s=51
